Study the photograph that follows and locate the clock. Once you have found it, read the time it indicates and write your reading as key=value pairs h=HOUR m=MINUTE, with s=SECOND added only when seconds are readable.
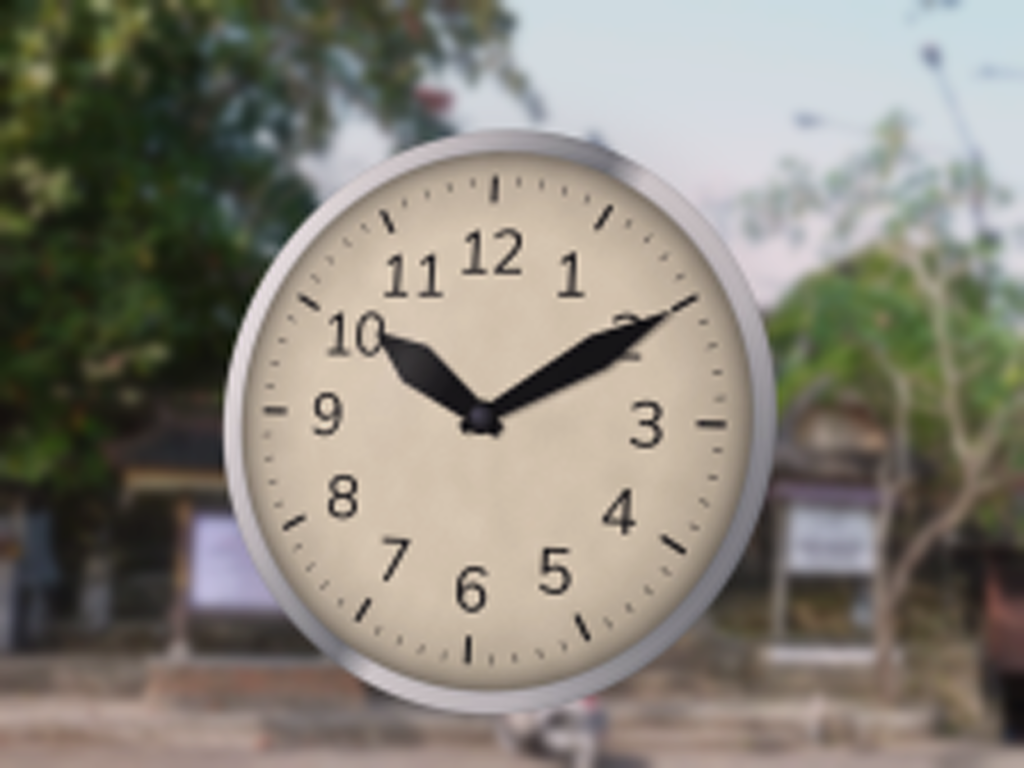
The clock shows h=10 m=10
